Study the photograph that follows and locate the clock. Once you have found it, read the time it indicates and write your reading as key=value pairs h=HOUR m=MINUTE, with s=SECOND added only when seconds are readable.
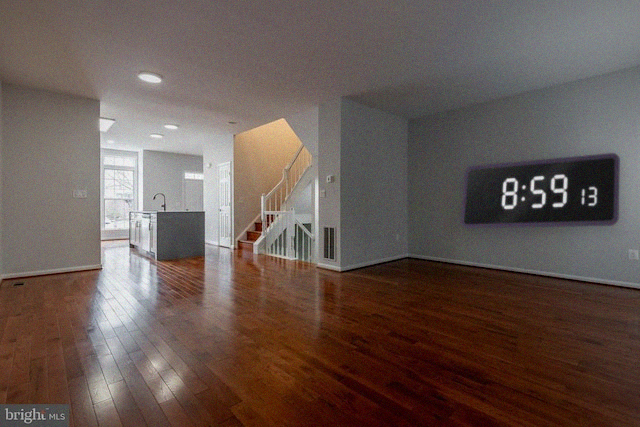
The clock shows h=8 m=59 s=13
